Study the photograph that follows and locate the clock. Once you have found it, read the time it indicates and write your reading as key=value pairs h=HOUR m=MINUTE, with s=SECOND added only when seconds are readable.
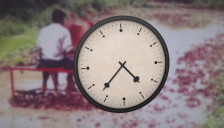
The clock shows h=4 m=37
